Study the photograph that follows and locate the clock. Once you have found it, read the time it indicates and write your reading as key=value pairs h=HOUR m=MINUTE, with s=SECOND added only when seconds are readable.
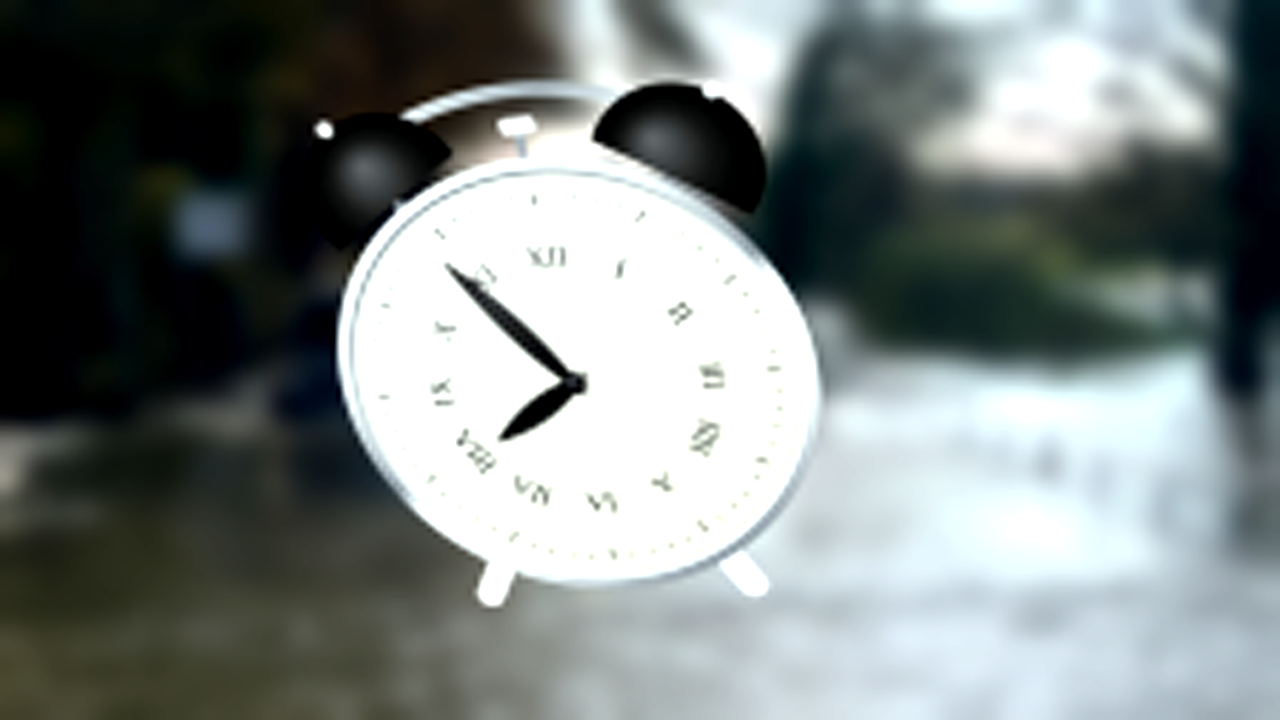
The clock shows h=7 m=54
